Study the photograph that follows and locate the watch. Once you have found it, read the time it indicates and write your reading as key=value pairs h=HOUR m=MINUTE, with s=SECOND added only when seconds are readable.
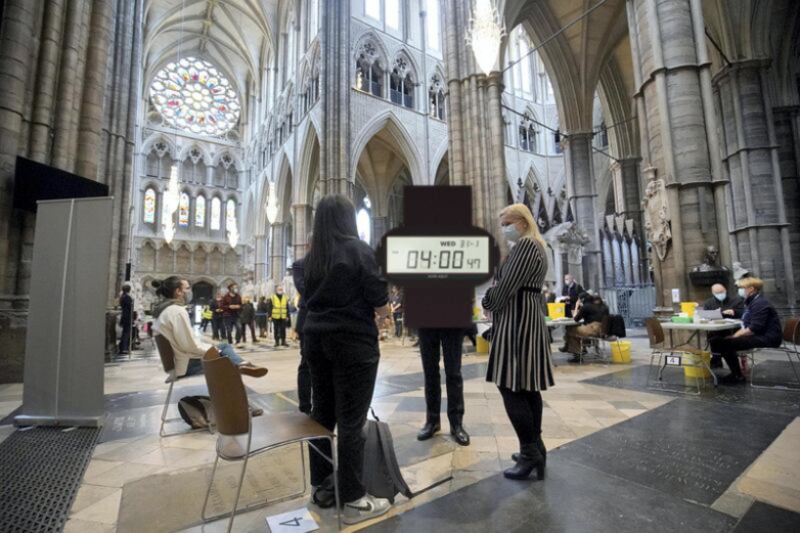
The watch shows h=4 m=0
